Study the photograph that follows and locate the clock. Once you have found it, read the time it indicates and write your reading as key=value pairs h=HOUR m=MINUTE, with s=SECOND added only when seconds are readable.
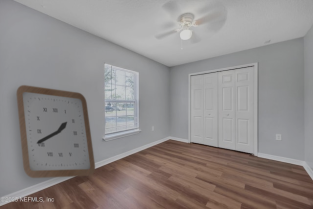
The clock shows h=1 m=41
